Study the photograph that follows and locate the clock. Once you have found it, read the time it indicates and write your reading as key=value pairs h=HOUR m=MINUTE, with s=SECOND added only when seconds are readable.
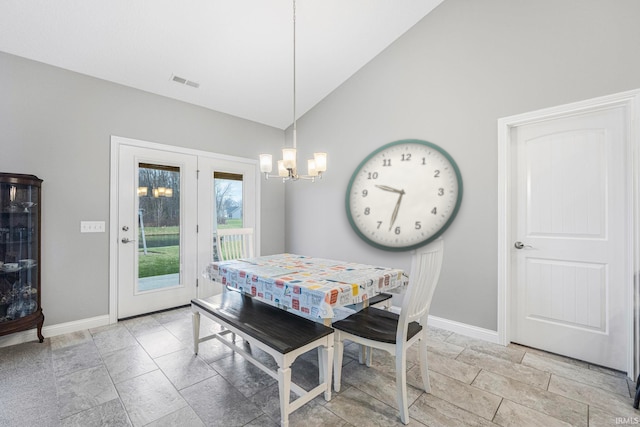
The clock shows h=9 m=32
